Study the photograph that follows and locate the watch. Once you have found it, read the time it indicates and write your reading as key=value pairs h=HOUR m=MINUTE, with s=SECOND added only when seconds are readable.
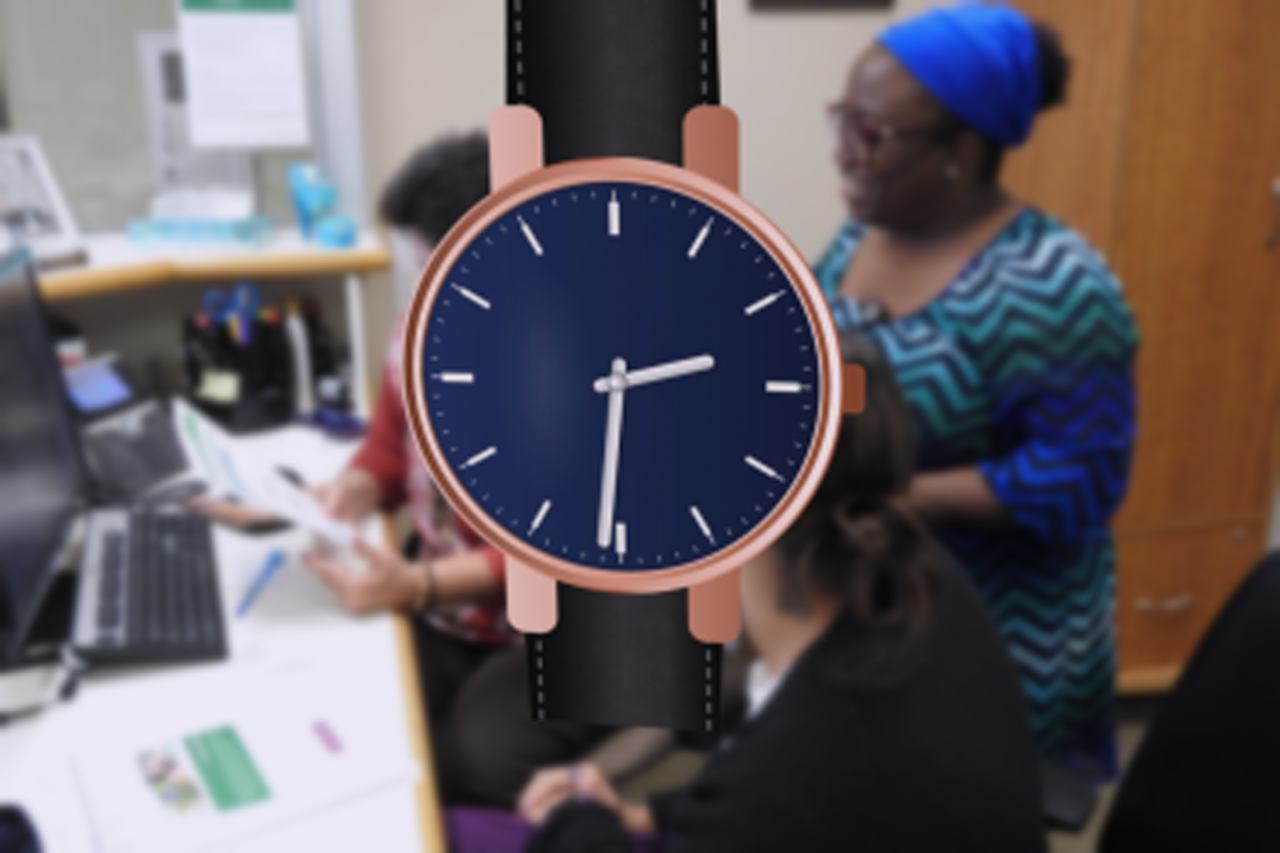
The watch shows h=2 m=31
